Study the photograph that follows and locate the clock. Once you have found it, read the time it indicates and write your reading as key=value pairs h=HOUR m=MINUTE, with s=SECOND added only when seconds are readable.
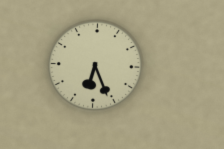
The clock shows h=6 m=26
